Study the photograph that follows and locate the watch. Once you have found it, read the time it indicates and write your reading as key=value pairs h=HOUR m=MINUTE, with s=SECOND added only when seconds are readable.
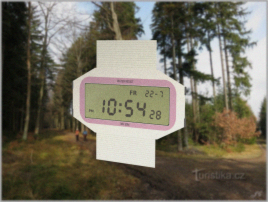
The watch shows h=10 m=54
